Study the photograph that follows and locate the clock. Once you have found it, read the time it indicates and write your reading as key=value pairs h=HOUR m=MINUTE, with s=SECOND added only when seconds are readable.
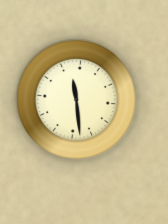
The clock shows h=11 m=28
